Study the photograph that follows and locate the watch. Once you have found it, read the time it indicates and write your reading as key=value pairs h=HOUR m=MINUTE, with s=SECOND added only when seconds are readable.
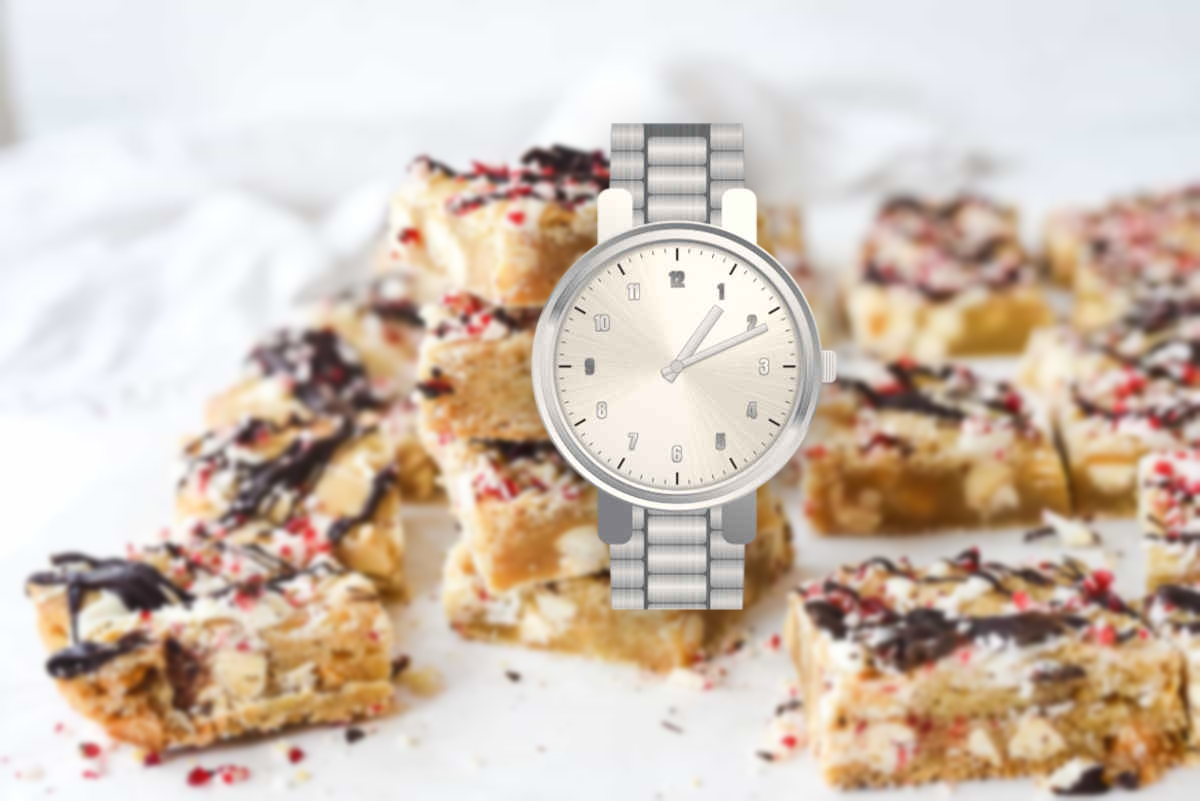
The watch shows h=1 m=11
